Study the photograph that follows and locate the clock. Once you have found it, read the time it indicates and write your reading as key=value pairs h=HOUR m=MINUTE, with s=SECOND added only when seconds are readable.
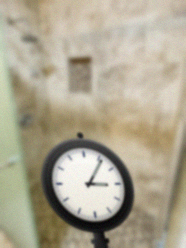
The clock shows h=3 m=6
